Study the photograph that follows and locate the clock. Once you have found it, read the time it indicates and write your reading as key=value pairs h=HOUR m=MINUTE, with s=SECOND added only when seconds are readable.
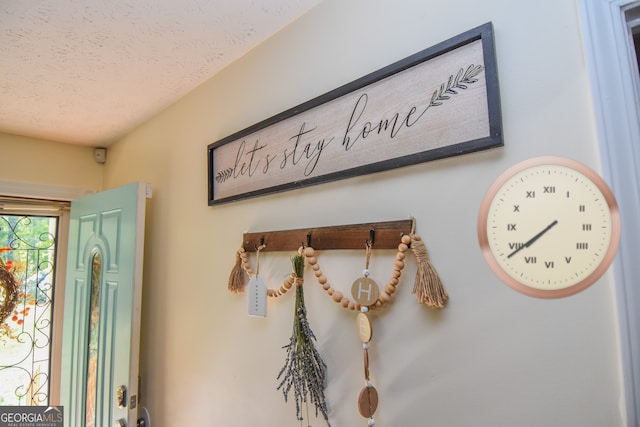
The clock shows h=7 m=39
